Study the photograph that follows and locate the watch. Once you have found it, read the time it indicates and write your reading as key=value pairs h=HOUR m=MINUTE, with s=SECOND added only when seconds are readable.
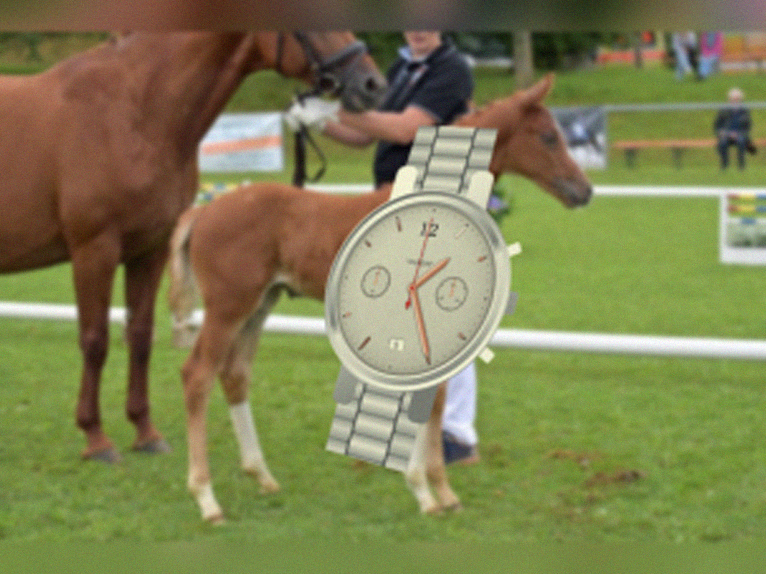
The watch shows h=1 m=25
